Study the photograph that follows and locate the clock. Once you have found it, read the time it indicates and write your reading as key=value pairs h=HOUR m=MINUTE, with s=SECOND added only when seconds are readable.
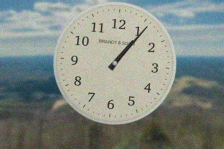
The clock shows h=1 m=6
